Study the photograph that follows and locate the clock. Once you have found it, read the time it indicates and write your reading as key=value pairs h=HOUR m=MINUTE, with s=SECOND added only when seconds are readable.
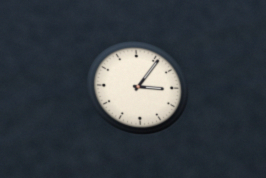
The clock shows h=3 m=6
